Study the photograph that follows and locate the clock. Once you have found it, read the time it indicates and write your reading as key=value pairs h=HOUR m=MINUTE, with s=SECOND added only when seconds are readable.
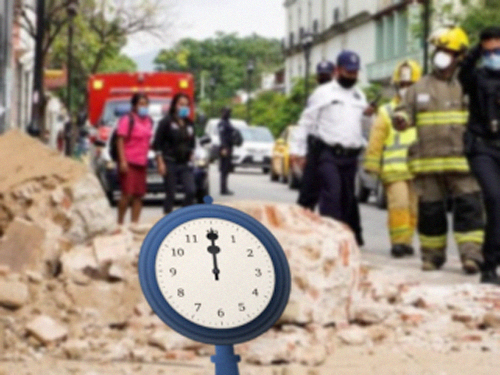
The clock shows h=12 m=0
